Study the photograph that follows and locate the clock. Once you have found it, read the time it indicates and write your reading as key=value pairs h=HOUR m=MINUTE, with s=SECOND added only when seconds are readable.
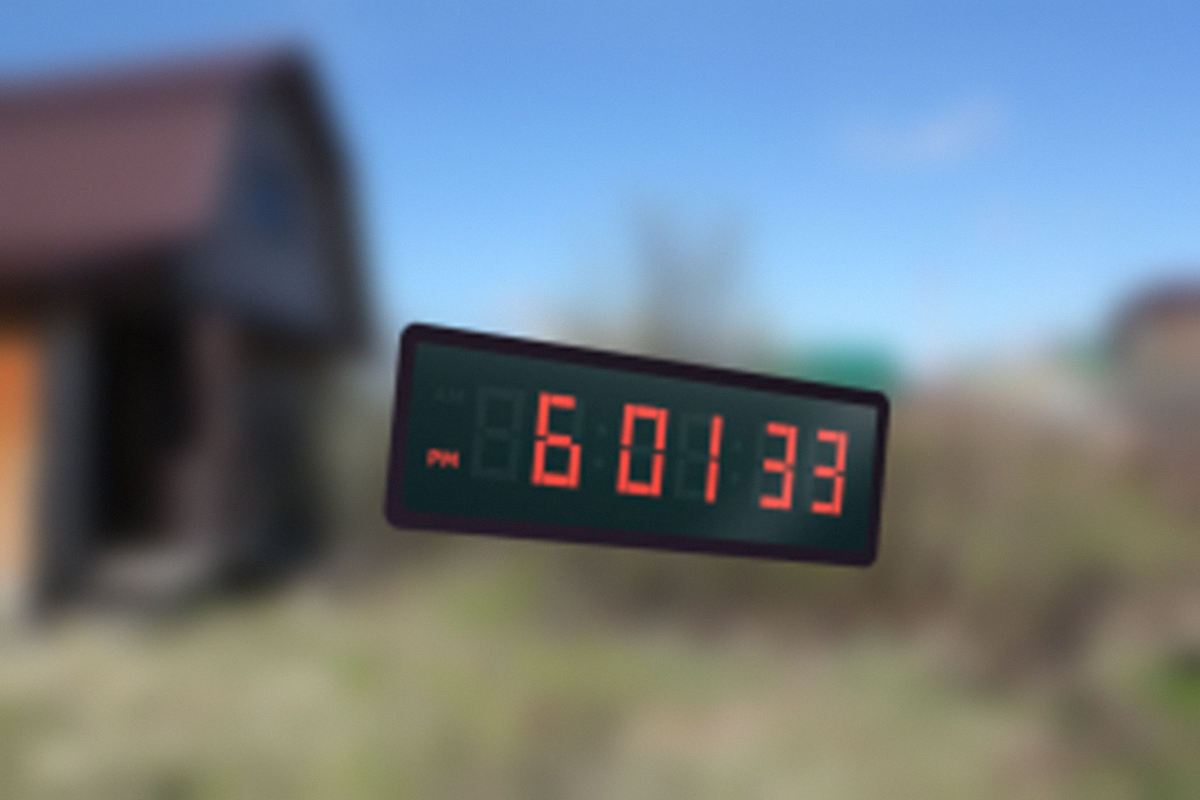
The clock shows h=6 m=1 s=33
